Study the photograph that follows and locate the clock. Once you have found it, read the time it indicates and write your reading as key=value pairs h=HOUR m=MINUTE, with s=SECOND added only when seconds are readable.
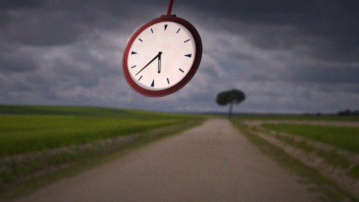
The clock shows h=5 m=37
